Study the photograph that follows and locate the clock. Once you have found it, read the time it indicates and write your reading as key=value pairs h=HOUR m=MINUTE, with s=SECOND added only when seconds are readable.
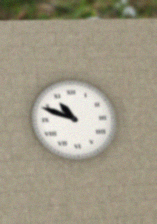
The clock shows h=10 m=49
